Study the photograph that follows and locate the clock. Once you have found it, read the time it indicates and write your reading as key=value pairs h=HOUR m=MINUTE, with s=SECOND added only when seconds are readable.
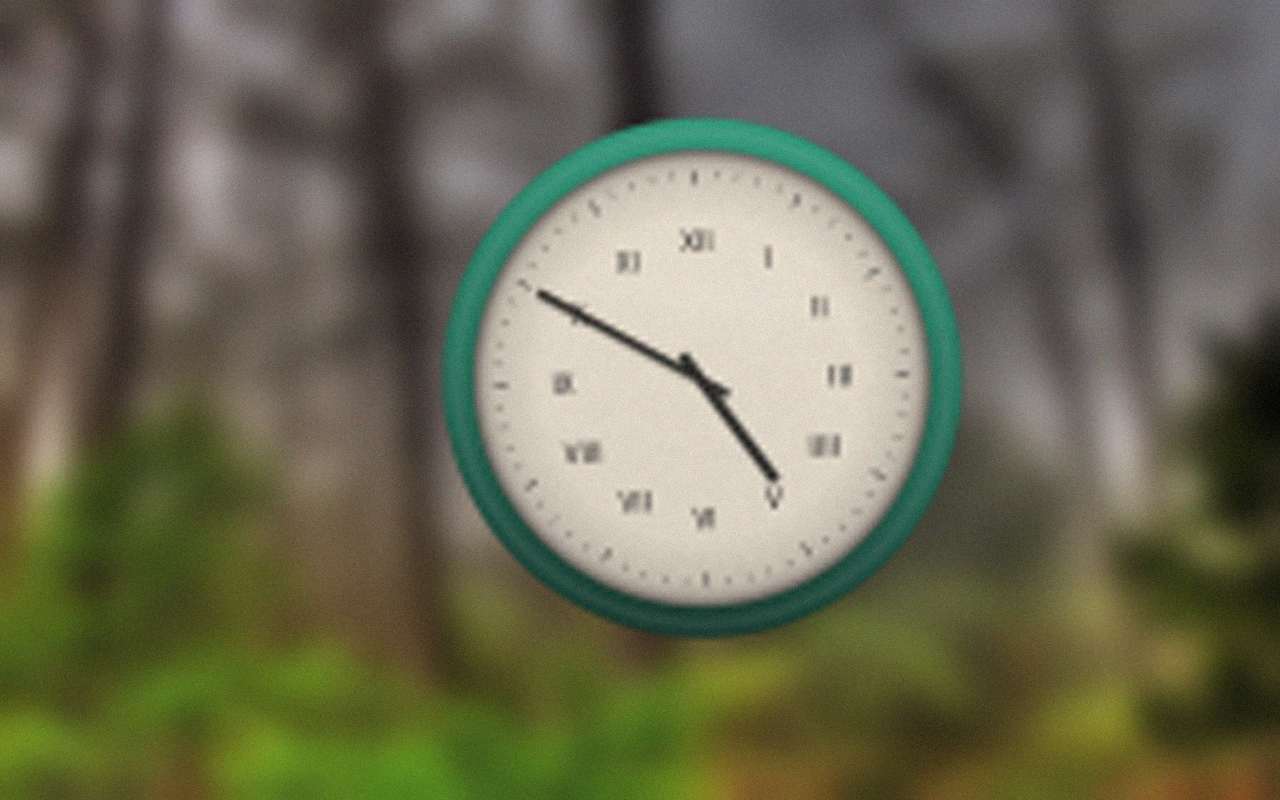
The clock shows h=4 m=50
